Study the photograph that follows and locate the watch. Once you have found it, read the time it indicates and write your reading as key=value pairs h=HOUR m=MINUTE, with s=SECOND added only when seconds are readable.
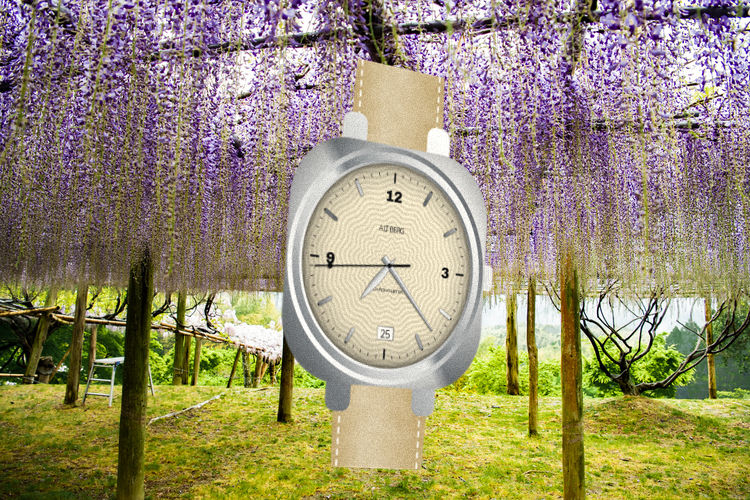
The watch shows h=7 m=22 s=44
